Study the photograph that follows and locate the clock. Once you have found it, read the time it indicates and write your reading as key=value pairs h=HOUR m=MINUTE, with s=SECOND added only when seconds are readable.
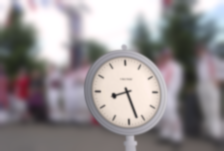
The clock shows h=8 m=27
